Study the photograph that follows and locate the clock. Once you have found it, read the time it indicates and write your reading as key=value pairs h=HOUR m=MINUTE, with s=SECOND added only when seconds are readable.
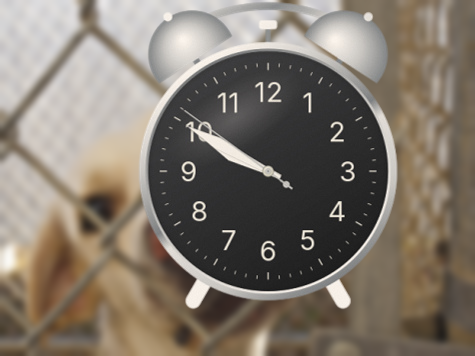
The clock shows h=9 m=49 s=51
